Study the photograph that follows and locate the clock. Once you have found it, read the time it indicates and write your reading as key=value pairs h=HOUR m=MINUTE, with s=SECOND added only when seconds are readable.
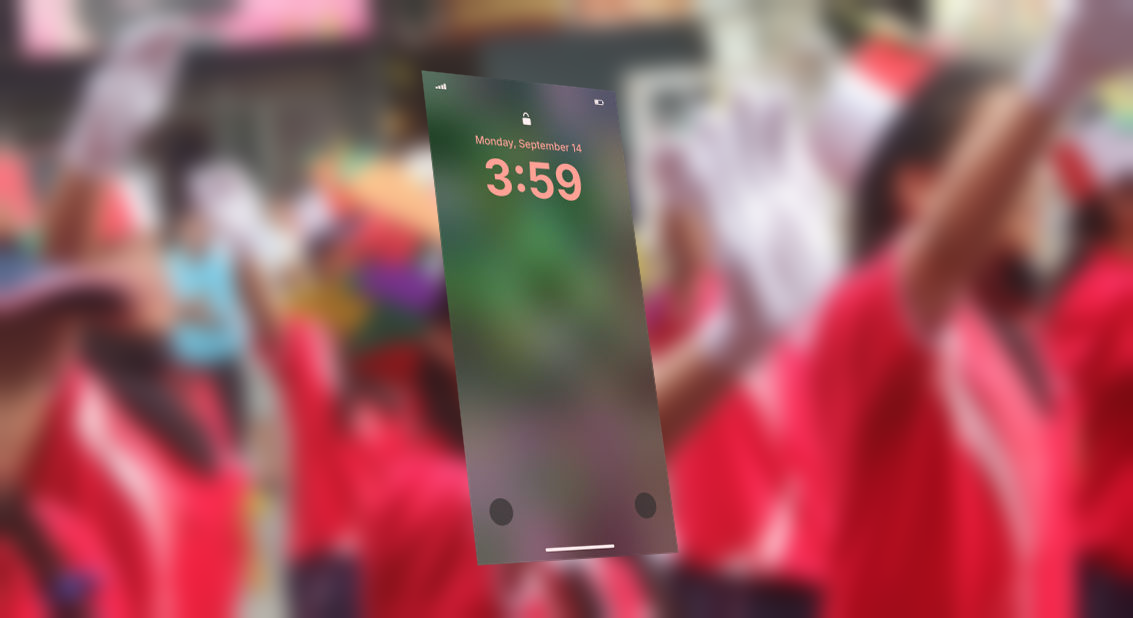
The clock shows h=3 m=59
